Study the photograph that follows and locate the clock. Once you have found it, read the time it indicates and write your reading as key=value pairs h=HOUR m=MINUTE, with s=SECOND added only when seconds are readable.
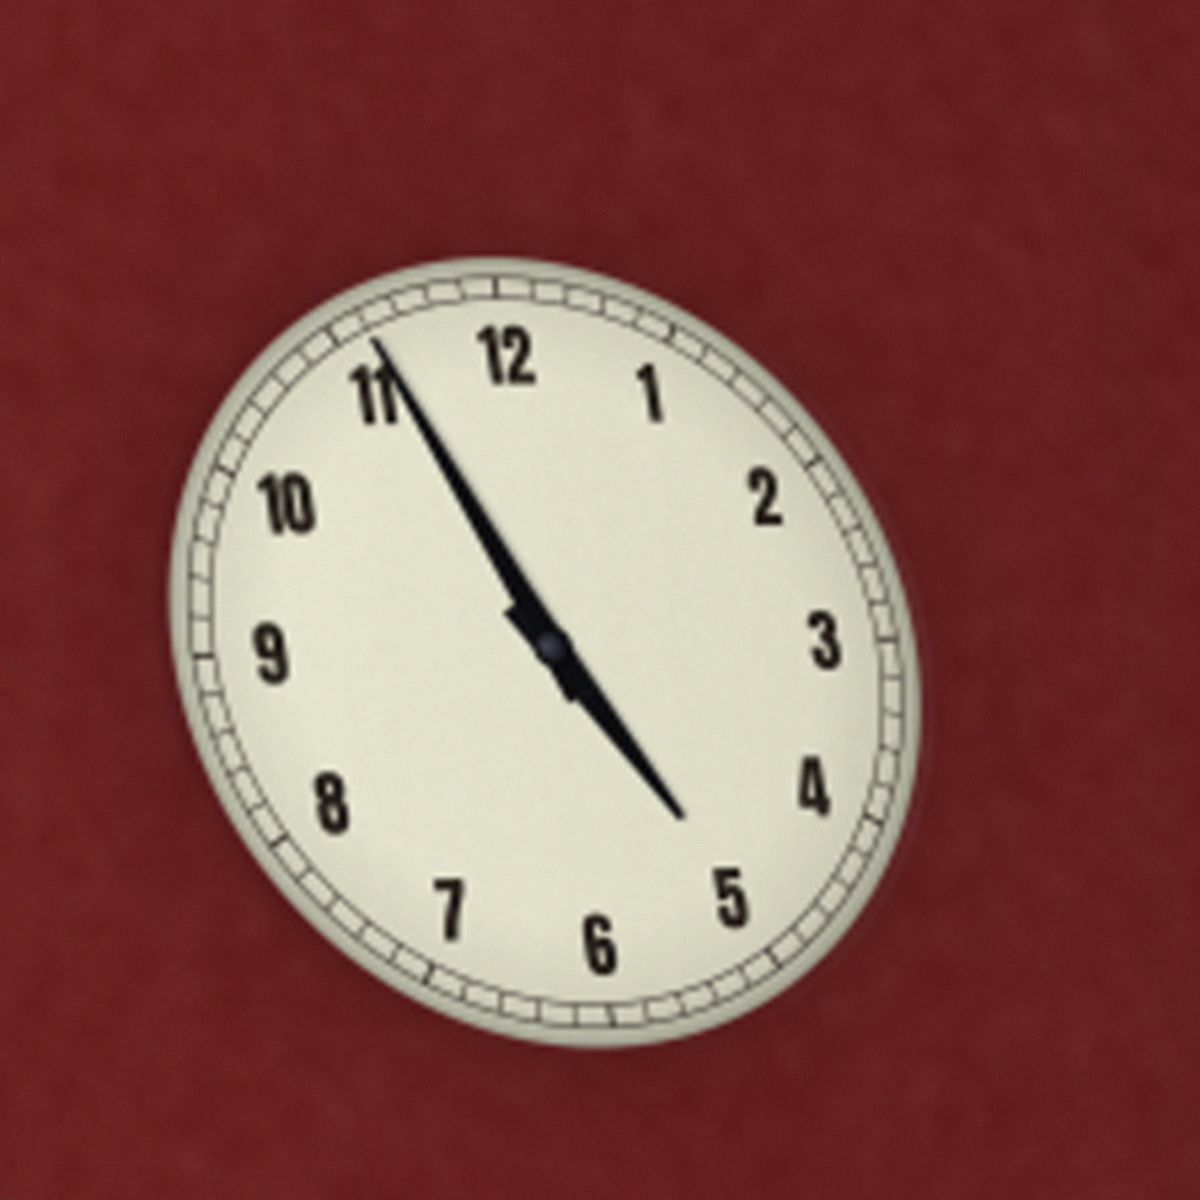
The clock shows h=4 m=56
